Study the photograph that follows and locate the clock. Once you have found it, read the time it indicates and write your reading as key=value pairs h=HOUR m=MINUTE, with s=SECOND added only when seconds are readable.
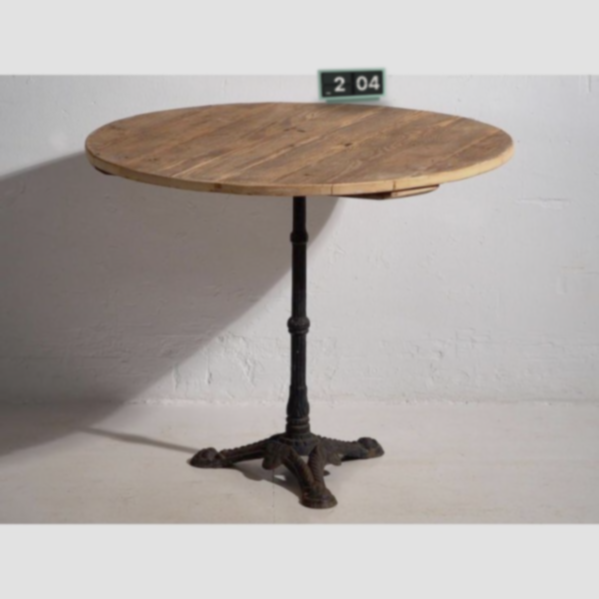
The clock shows h=2 m=4
